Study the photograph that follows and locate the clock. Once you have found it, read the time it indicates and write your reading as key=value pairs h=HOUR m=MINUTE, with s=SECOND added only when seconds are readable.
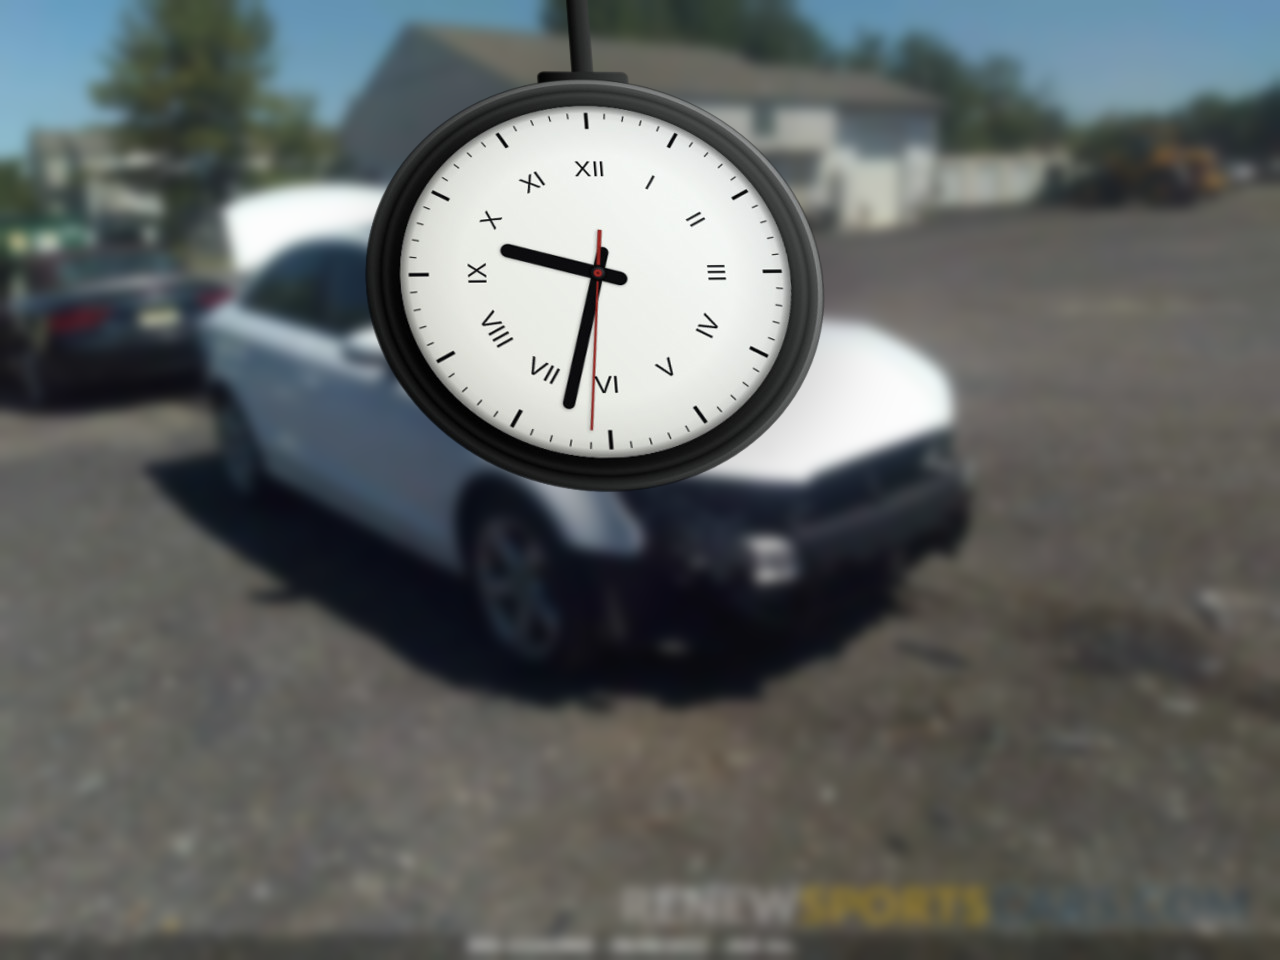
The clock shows h=9 m=32 s=31
